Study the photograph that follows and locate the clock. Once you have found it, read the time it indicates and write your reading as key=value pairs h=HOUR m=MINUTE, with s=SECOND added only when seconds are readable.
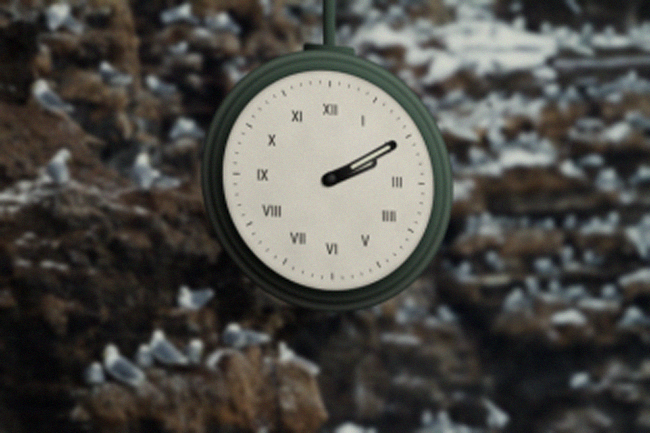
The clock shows h=2 m=10
